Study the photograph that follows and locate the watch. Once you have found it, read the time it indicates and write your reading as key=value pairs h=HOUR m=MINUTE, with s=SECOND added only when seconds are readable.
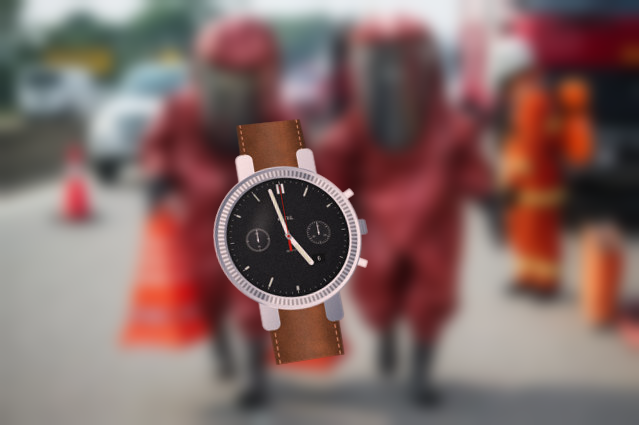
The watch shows h=4 m=58
